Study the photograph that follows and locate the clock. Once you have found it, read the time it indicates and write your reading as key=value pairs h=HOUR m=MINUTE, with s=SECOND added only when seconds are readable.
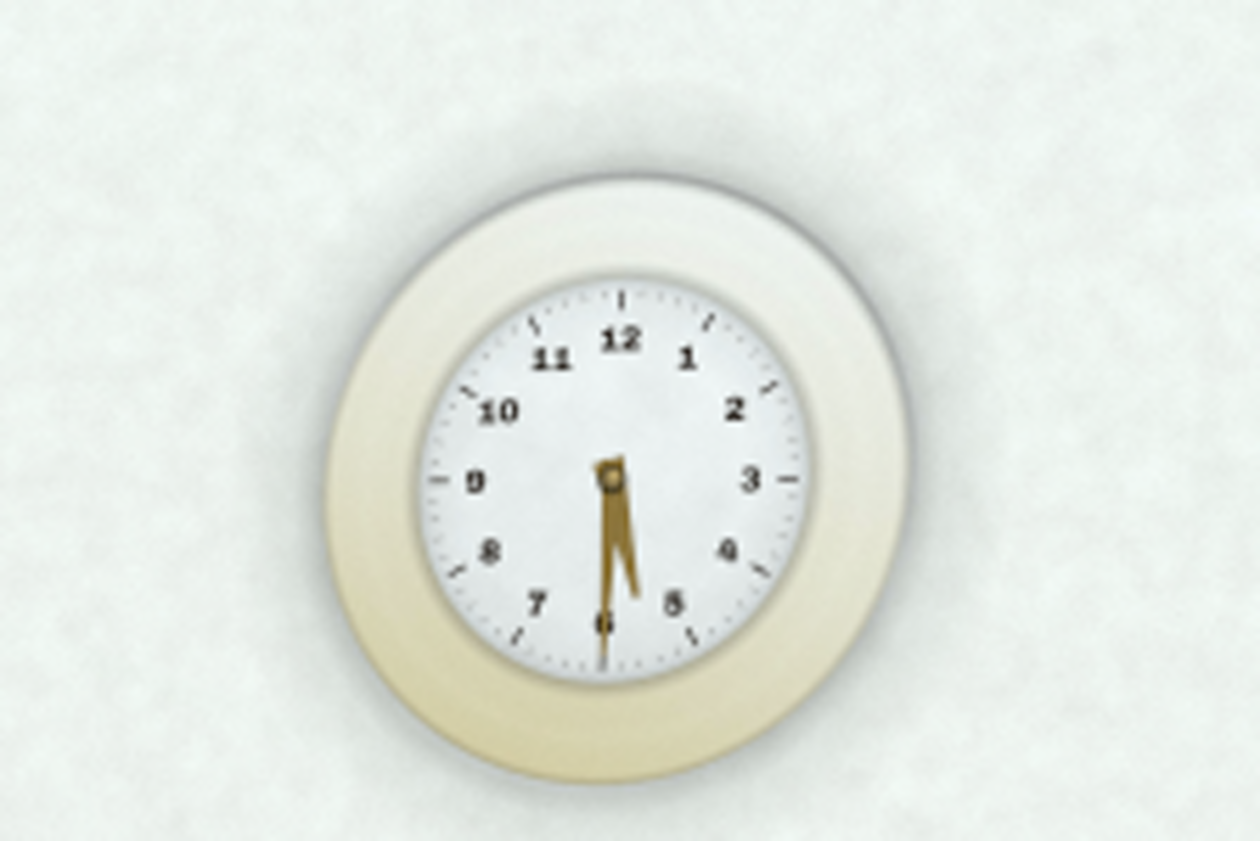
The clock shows h=5 m=30
